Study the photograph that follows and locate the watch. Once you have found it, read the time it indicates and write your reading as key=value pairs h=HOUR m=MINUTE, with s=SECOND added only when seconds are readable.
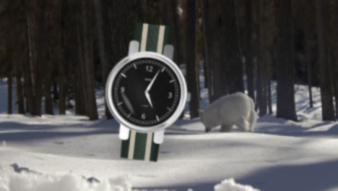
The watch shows h=5 m=4
